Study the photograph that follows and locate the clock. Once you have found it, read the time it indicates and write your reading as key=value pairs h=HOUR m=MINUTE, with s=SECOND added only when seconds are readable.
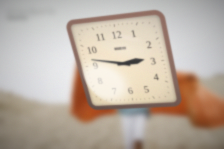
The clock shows h=2 m=47
